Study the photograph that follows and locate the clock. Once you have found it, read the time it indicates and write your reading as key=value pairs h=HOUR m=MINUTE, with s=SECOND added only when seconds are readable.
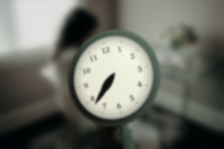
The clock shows h=7 m=38
